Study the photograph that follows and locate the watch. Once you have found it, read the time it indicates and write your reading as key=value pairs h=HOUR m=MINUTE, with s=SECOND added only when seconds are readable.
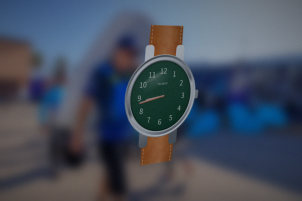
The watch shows h=8 m=43
